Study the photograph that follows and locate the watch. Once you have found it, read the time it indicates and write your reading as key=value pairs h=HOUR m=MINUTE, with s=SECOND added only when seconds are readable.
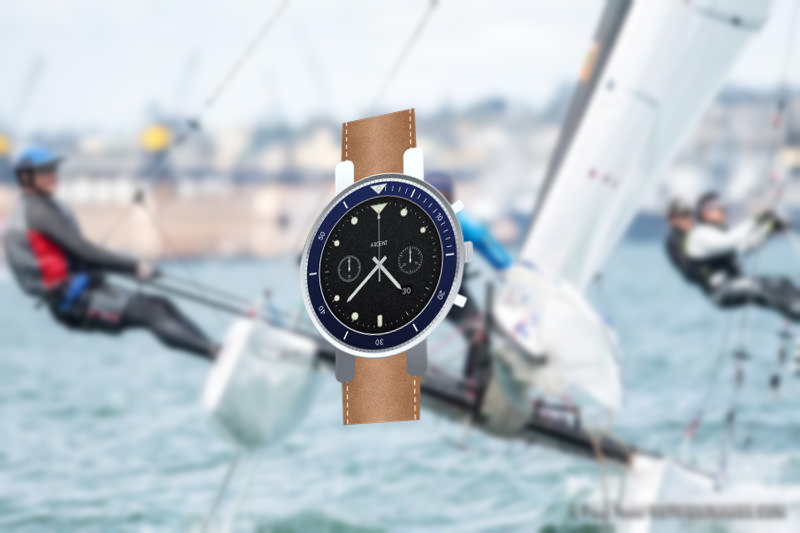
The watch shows h=4 m=38
